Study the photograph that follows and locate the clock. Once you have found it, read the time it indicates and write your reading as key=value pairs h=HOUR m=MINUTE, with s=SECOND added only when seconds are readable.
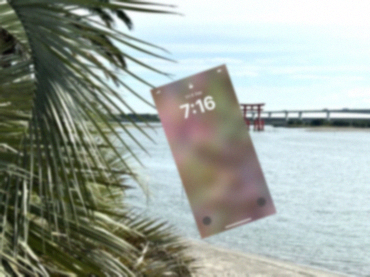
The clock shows h=7 m=16
